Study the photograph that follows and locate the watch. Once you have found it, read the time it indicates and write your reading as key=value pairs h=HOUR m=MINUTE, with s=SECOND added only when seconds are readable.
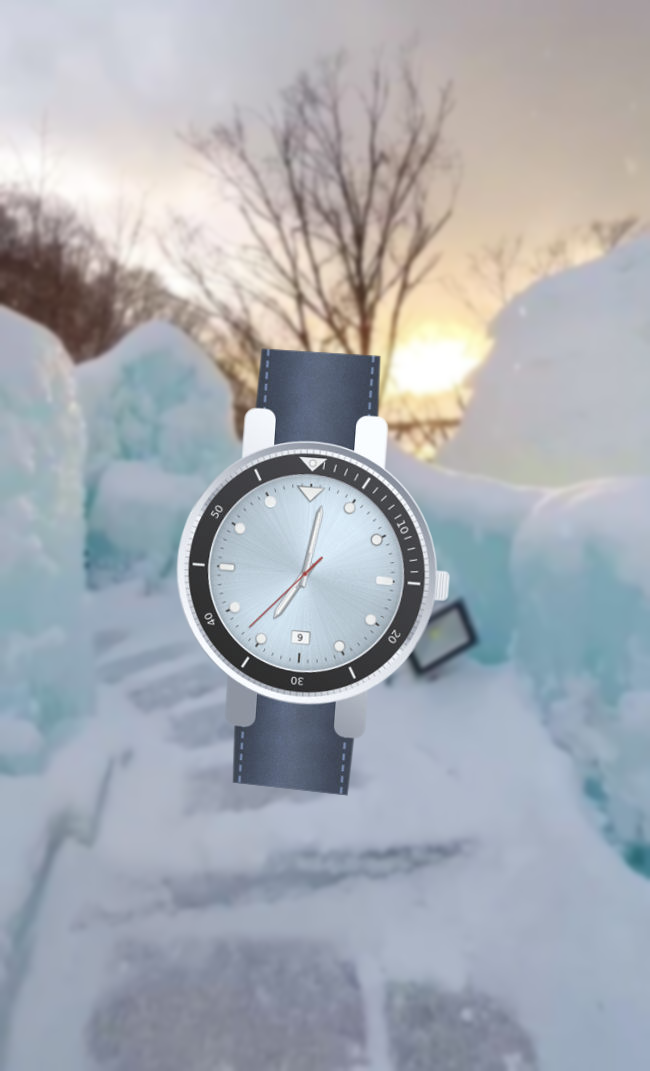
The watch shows h=7 m=1 s=37
